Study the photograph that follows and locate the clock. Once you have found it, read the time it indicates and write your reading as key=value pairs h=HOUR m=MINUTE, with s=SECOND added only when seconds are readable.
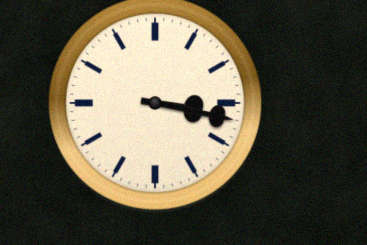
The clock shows h=3 m=17
